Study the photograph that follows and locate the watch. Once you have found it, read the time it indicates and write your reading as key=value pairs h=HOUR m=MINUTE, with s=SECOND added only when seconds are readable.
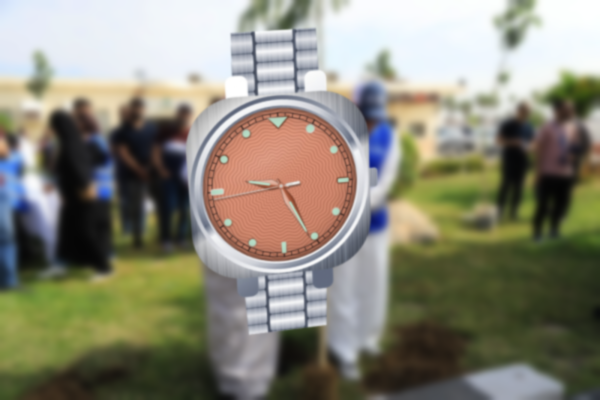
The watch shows h=9 m=25 s=44
